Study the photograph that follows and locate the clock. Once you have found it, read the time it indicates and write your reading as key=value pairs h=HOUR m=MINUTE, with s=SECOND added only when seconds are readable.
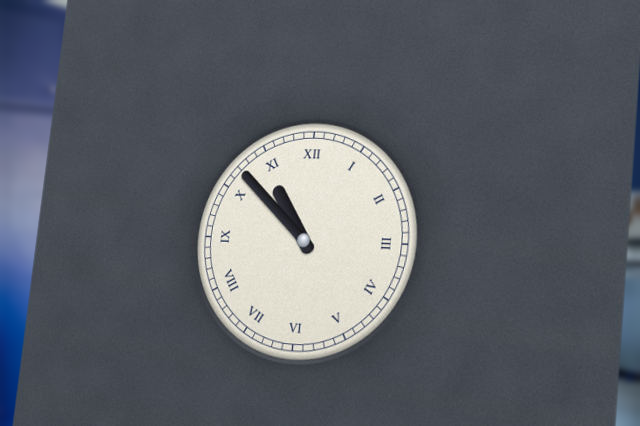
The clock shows h=10 m=52
